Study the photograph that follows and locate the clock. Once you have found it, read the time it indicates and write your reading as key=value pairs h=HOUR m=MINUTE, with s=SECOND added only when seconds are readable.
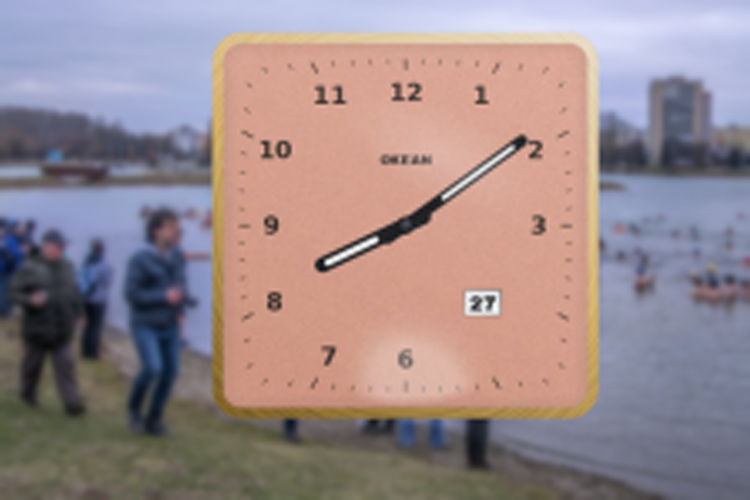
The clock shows h=8 m=9
